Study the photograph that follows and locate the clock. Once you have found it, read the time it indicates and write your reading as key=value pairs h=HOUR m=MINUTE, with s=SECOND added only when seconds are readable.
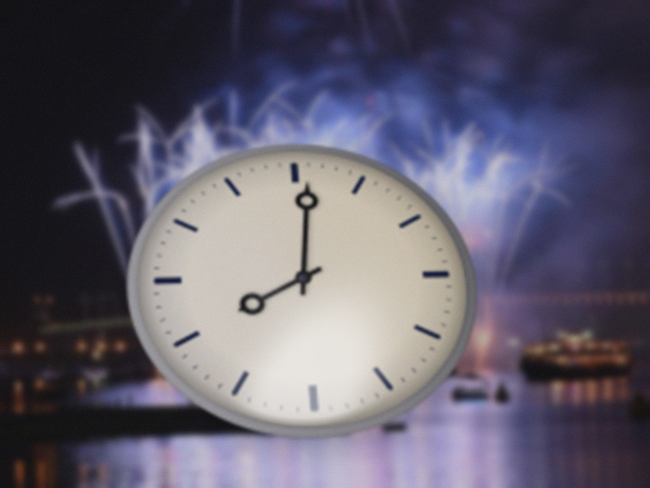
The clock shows h=8 m=1
